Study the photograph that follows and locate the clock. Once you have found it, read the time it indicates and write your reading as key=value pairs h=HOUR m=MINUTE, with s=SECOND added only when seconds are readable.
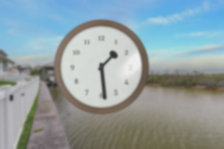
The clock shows h=1 m=29
